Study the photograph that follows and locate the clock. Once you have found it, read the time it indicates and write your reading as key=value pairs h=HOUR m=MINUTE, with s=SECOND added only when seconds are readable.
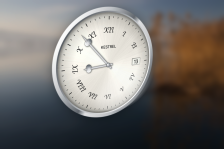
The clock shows h=8 m=53
